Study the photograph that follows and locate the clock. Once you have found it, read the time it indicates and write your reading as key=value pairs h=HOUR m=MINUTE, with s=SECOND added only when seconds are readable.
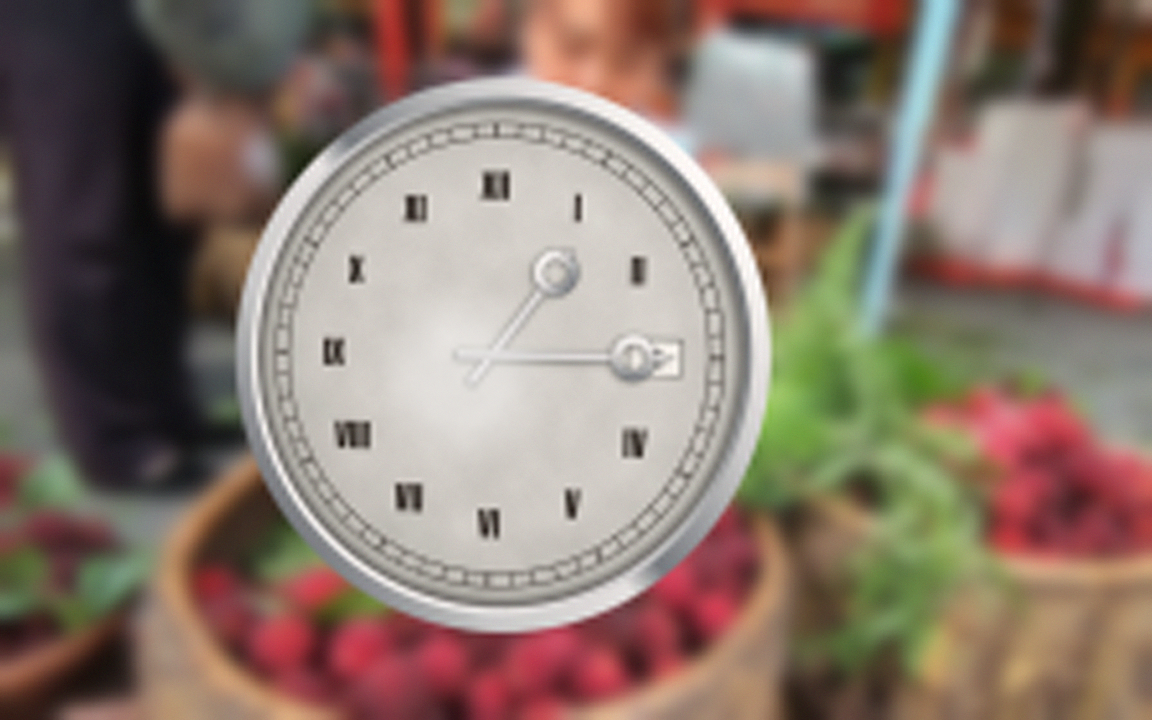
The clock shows h=1 m=15
